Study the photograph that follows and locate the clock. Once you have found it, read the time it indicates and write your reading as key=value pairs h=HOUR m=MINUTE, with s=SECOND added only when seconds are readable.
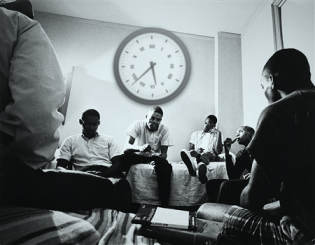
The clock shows h=5 m=38
